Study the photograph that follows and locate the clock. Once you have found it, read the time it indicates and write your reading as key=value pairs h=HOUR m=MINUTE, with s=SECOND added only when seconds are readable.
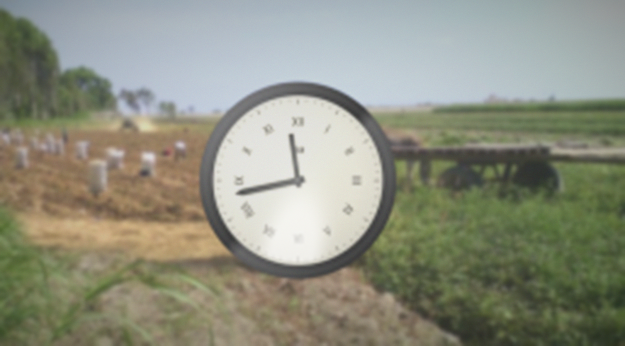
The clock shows h=11 m=43
